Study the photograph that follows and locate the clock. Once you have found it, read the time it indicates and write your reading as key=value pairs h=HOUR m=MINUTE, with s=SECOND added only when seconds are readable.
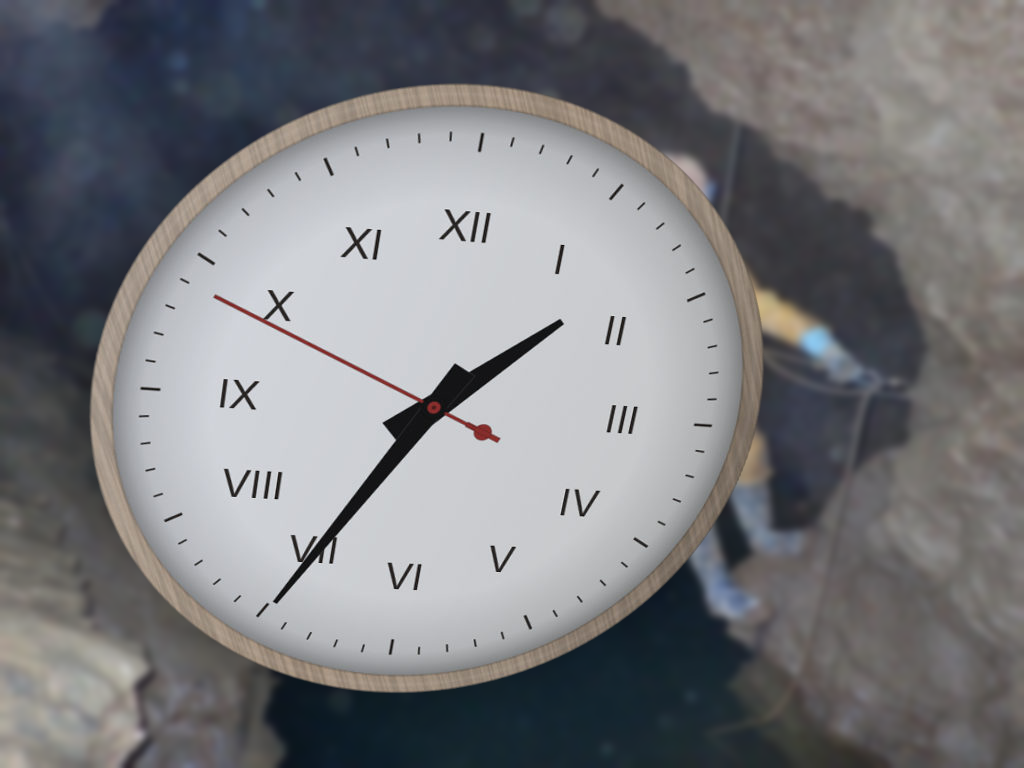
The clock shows h=1 m=34 s=49
